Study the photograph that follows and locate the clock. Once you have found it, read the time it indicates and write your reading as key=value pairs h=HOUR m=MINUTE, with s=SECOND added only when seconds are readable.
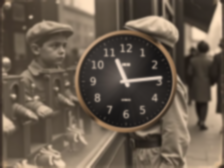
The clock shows h=11 m=14
